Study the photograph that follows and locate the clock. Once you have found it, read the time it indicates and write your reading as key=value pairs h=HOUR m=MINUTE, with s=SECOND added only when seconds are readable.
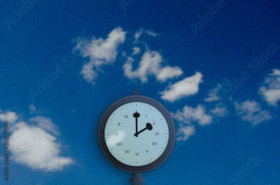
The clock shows h=2 m=0
